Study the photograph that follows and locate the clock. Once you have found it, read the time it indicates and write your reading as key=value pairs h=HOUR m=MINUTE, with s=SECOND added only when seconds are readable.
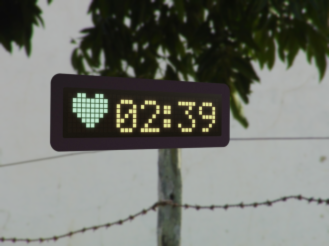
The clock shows h=2 m=39
